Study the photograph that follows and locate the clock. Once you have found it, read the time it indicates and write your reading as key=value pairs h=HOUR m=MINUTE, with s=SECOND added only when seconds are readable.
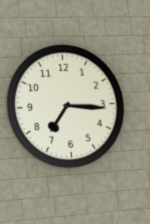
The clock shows h=7 m=16
